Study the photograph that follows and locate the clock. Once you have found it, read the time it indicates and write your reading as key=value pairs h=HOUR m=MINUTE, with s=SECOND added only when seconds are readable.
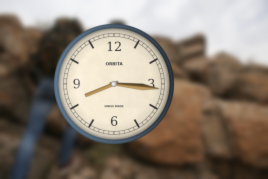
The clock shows h=8 m=16
